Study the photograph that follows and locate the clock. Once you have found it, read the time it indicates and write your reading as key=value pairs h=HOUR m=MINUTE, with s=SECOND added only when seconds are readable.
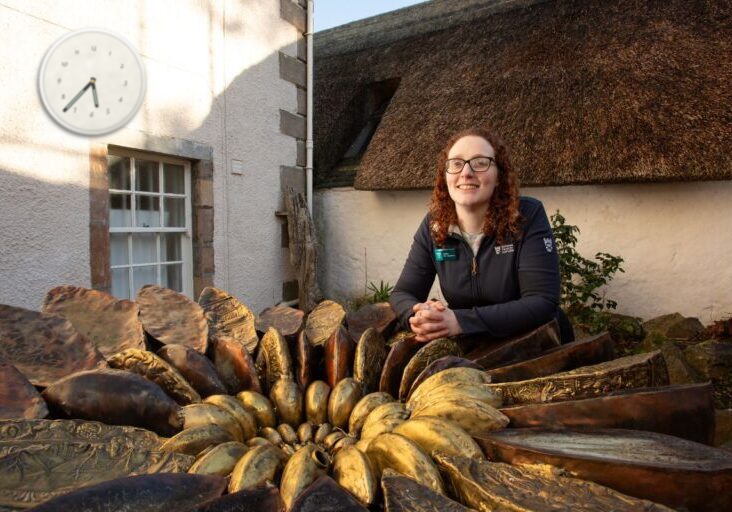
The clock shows h=5 m=37
